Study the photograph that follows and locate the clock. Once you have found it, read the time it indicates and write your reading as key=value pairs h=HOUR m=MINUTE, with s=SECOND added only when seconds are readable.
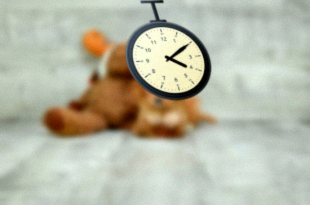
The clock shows h=4 m=10
